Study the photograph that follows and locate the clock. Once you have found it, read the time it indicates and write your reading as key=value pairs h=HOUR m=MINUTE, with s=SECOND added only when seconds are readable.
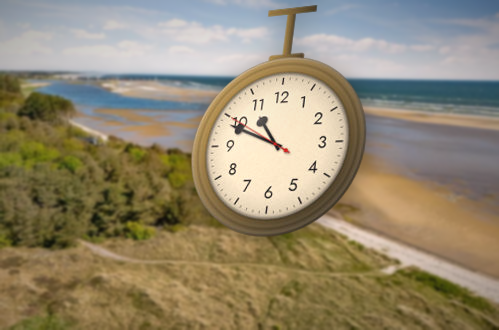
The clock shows h=10 m=48 s=50
